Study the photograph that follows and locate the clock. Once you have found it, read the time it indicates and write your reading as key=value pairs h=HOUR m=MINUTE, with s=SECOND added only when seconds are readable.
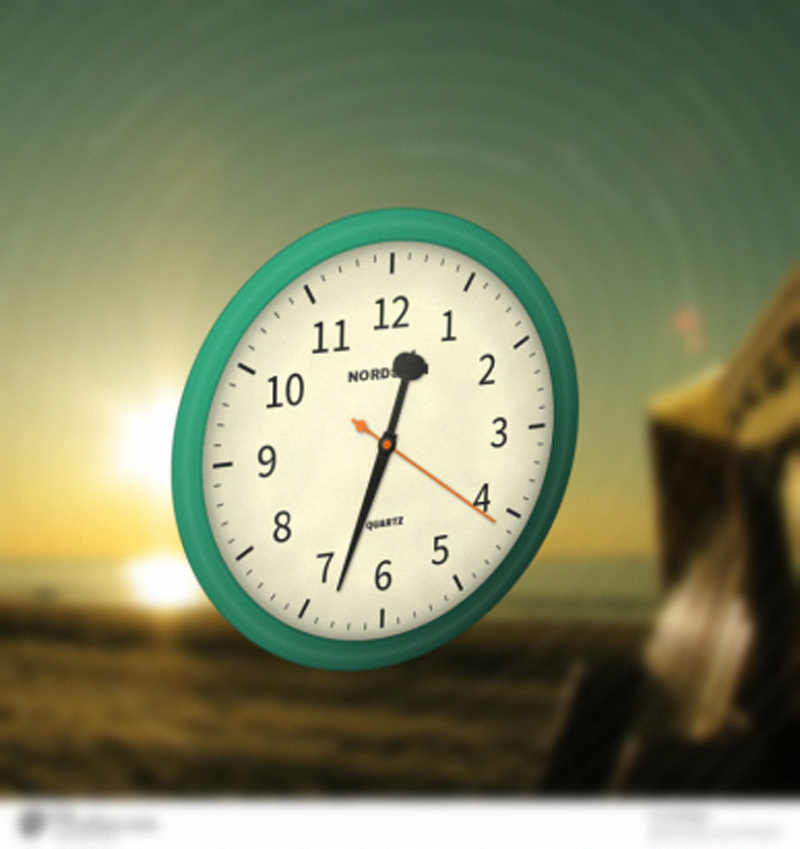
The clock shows h=12 m=33 s=21
